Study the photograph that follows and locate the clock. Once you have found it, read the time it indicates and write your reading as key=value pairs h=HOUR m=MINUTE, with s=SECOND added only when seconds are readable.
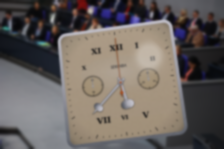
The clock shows h=5 m=38
